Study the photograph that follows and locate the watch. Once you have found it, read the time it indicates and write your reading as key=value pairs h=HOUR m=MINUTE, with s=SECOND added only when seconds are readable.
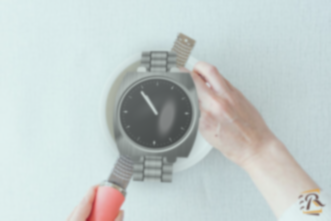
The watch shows h=10 m=54
